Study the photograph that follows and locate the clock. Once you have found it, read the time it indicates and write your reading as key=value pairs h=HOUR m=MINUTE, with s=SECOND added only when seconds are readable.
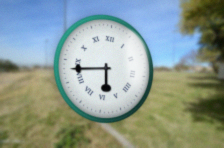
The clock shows h=5 m=43
